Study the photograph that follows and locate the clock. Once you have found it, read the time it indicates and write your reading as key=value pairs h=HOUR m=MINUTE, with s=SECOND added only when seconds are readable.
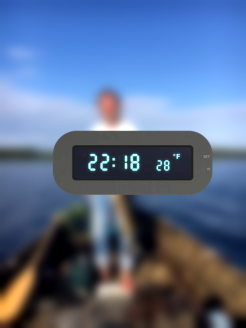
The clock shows h=22 m=18
